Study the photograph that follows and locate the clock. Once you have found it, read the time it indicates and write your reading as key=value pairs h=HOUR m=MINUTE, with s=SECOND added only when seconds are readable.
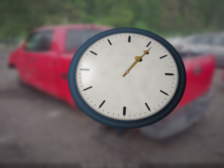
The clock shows h=1 m=6
